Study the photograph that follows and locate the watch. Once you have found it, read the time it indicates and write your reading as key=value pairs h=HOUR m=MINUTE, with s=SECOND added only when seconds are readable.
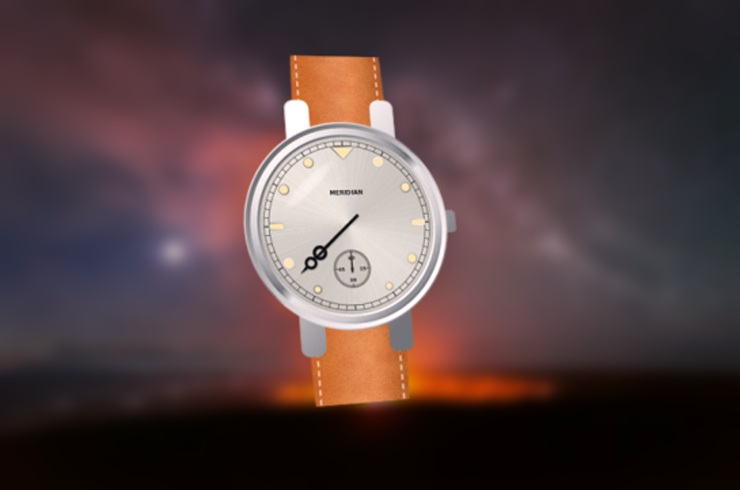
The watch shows h=7 m=38
